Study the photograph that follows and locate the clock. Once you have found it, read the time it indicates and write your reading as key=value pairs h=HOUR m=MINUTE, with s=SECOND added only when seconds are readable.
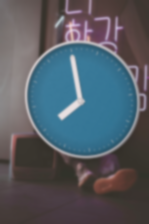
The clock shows h=8 m=0
